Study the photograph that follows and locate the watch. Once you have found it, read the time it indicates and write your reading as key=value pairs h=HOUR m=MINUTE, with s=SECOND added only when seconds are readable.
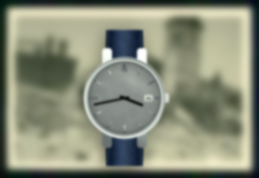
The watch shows h=3 m=43
